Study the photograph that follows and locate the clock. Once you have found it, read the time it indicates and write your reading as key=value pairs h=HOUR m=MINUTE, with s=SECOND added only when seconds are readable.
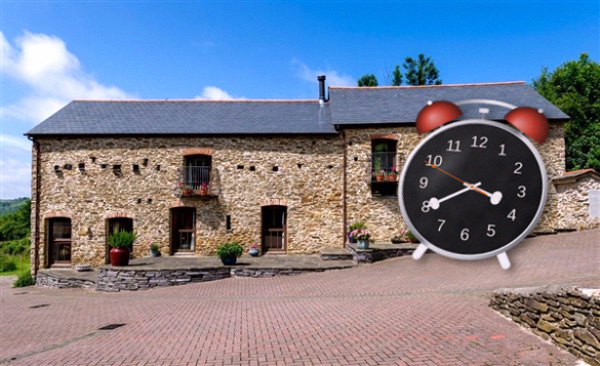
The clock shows h=3 m=39 s=49
